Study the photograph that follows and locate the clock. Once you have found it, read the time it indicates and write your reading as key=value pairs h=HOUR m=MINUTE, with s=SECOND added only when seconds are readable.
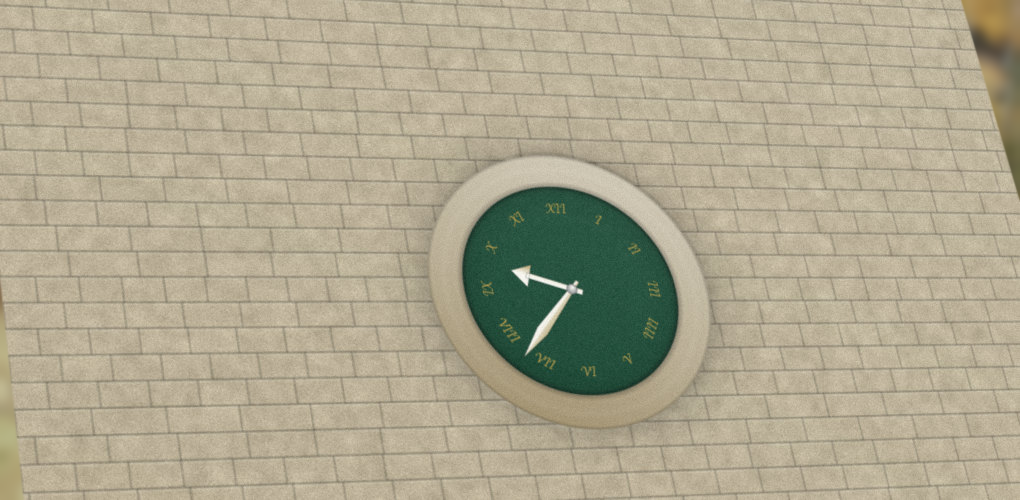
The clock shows h=9 m=37
